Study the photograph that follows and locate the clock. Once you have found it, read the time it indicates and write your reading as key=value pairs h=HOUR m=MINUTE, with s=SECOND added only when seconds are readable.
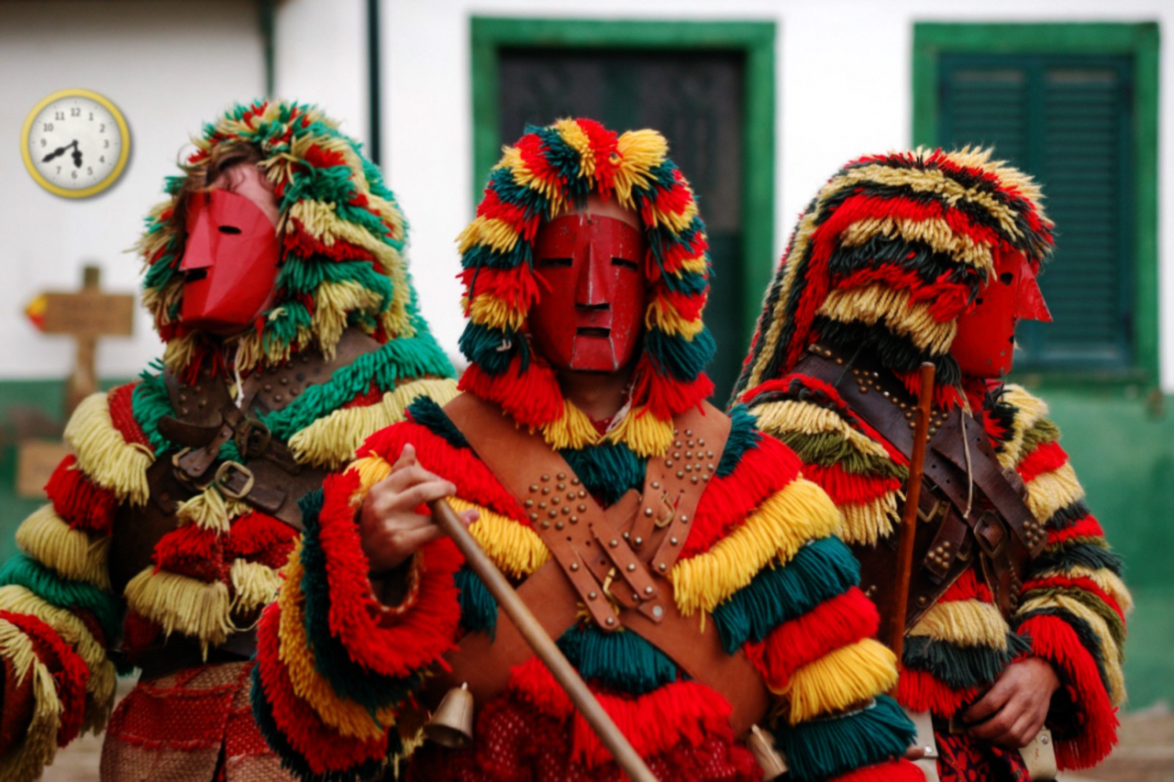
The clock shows h=5 m=40
